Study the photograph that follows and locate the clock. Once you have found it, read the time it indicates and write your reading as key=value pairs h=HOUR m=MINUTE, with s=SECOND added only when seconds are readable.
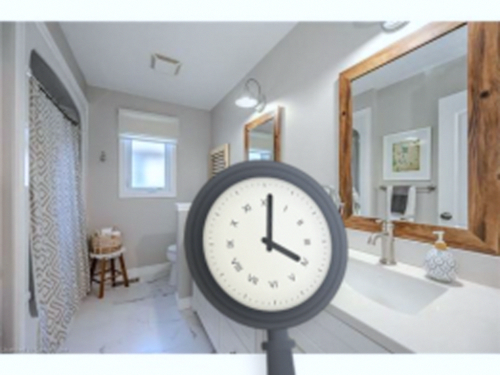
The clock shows h=4 m=1
